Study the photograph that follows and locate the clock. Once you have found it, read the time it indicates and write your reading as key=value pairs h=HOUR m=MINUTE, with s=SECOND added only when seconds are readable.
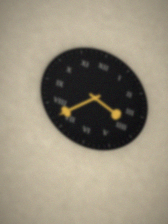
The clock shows h=3 m=37
